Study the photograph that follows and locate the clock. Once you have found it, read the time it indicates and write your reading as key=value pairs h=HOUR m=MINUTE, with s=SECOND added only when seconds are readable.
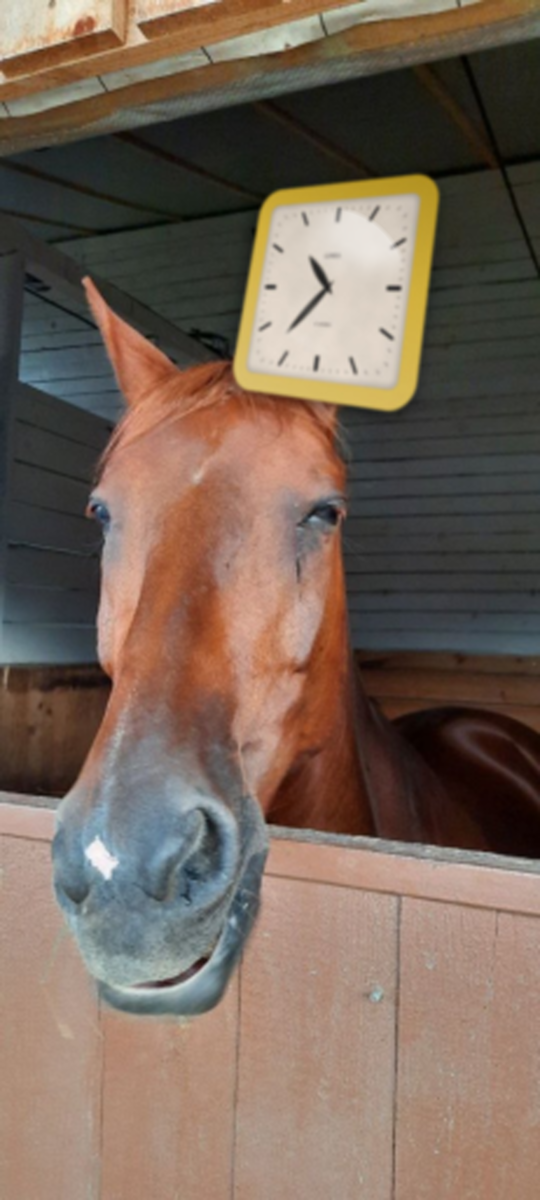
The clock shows h=10 m=37
